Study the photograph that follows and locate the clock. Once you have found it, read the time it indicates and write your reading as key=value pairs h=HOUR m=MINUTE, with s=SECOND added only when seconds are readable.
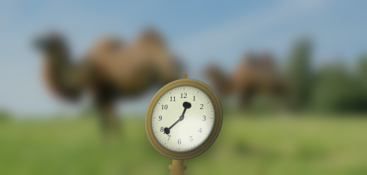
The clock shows h=12 m=38
